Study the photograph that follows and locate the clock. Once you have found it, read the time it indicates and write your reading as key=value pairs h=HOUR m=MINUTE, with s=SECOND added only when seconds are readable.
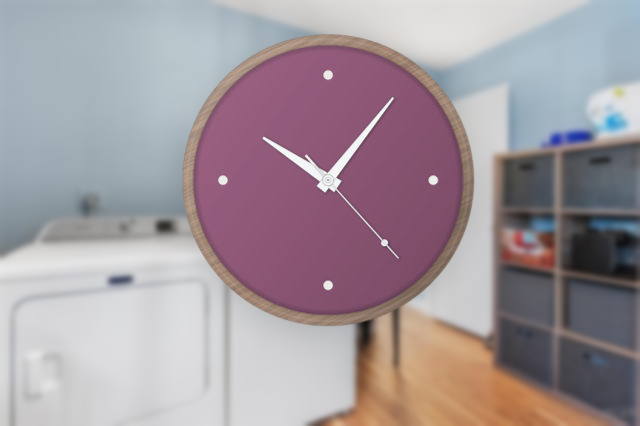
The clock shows h=10 m=6 s=23
